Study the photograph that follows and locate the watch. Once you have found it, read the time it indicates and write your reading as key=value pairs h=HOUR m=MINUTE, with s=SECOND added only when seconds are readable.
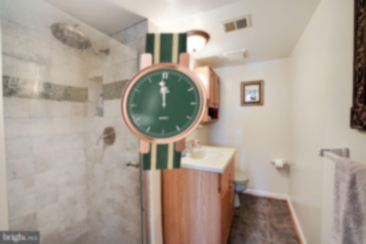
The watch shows h=11 m=59
